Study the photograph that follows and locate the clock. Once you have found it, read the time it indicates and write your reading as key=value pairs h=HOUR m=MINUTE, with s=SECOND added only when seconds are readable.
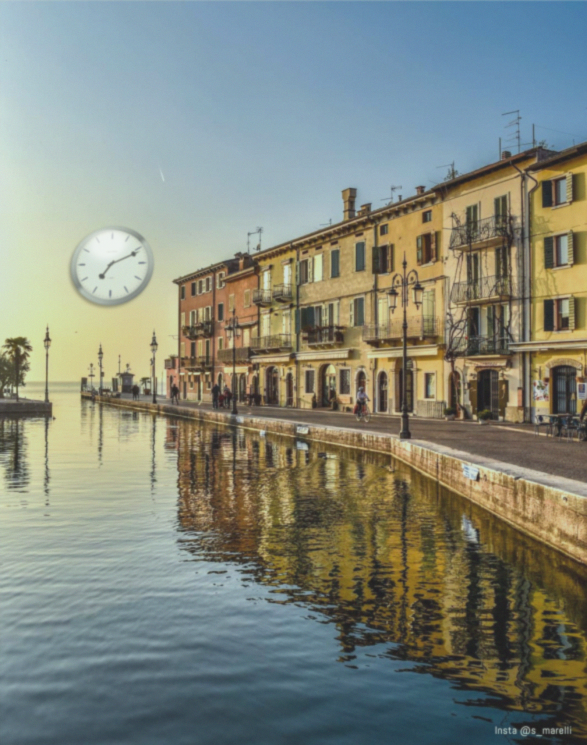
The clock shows h=7 m=11
